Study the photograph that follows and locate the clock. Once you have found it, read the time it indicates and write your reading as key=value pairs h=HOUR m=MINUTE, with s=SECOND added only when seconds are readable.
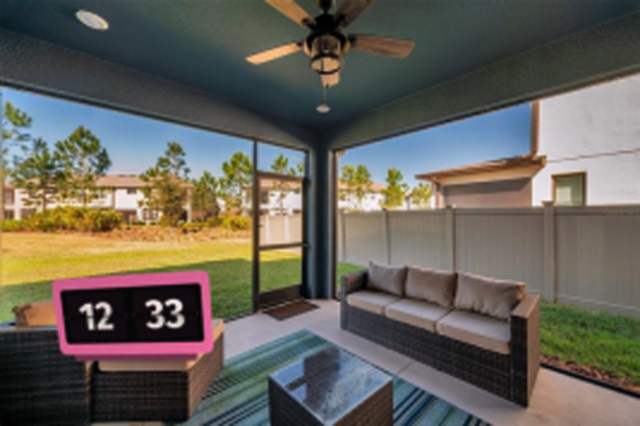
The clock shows h=12 m=33
